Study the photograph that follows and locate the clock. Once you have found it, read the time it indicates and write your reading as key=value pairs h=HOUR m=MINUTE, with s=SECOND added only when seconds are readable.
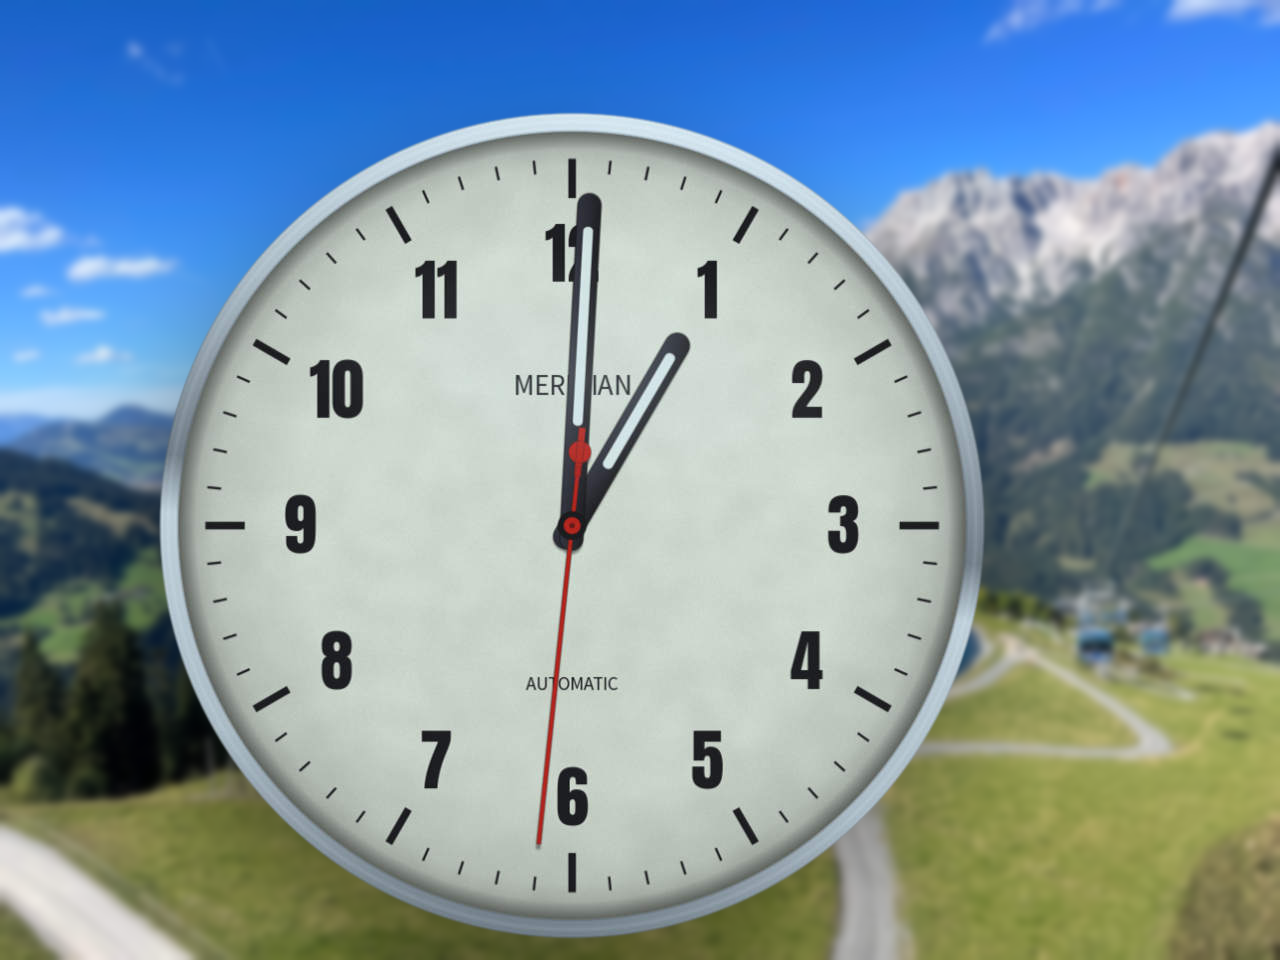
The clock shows h=1 m=0 s=31
